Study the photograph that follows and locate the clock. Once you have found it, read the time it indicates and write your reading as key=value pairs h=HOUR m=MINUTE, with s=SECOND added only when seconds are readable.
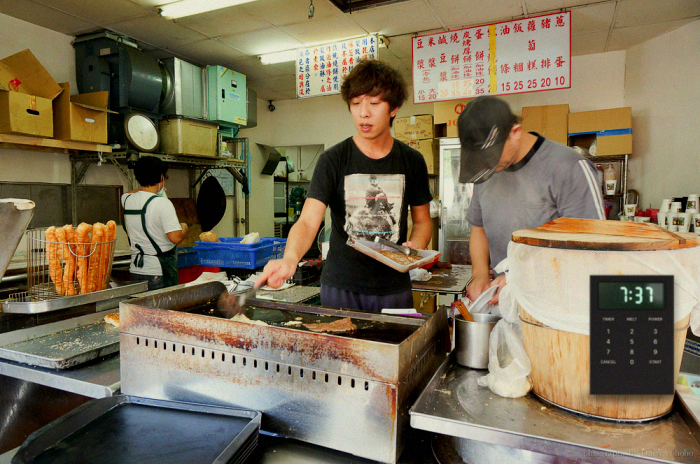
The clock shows h=7 m=37
